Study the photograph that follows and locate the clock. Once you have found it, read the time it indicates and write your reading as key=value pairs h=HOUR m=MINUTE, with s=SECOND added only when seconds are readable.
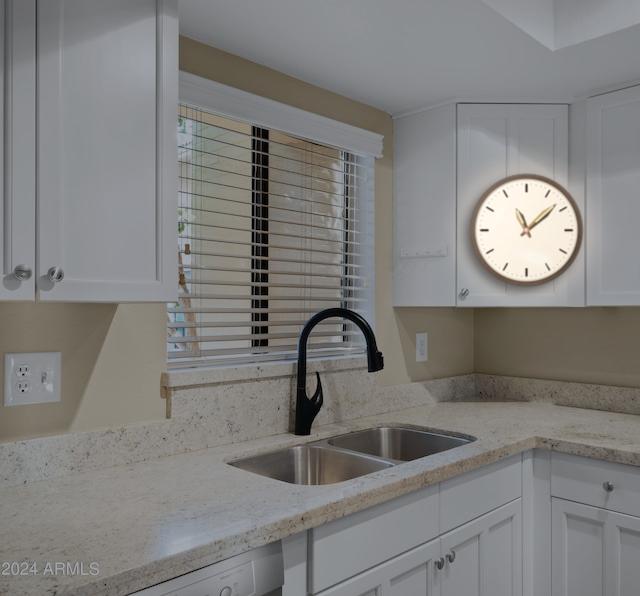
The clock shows h=11 m=8
